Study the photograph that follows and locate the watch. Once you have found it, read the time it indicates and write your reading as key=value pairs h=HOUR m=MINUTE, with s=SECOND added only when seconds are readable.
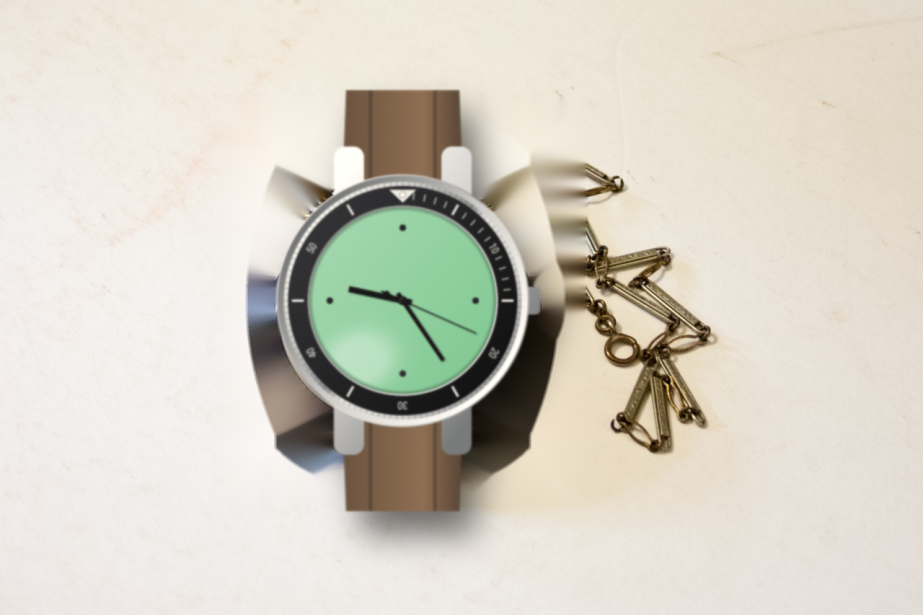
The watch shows h=9 m=24 s=19
